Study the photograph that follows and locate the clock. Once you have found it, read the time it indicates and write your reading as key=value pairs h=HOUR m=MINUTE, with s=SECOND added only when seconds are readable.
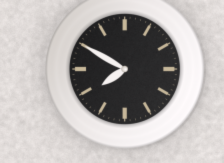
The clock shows h=7 m=50
